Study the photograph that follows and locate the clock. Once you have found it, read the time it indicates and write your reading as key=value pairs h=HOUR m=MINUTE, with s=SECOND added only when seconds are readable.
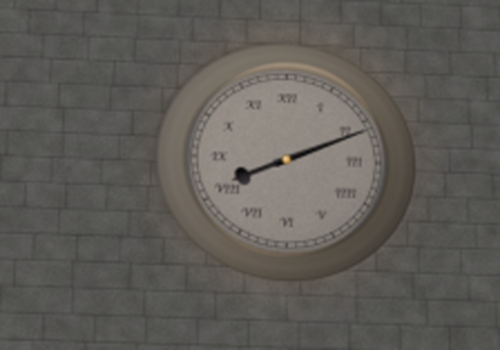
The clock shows h=8 m=11
